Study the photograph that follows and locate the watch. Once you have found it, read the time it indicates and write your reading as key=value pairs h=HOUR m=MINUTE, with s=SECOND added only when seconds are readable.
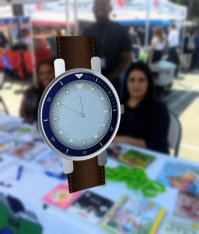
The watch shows h=11 m=50
